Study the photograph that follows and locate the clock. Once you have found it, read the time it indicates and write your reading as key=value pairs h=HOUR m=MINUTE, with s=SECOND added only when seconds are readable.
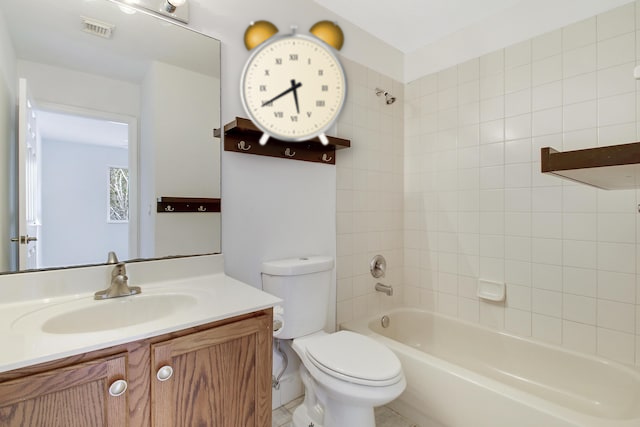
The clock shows h=5 m=40
